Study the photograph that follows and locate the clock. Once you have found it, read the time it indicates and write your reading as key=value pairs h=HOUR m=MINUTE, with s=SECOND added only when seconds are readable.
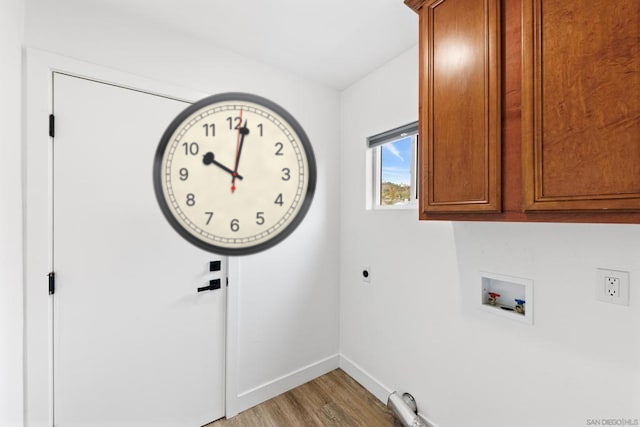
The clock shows h=10 m=2 s=1
